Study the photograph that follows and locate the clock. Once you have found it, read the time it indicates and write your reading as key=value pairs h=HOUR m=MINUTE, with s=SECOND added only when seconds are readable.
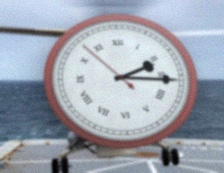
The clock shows h=2 m=15 s=53
